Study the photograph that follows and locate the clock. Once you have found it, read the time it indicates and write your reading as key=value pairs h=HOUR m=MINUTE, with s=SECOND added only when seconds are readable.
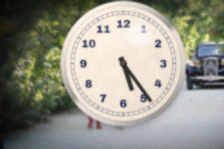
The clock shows h=5 m=24
